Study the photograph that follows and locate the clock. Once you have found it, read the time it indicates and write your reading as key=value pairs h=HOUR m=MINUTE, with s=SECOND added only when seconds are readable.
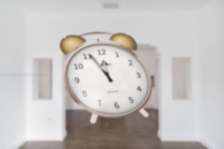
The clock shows h=11 m=56
